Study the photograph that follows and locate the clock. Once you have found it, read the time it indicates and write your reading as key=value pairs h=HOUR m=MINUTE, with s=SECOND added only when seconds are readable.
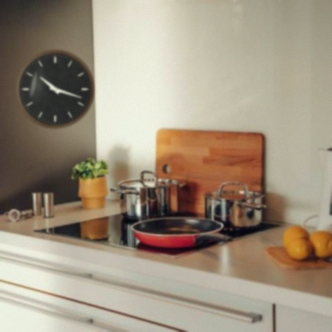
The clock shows h=10 m=18
